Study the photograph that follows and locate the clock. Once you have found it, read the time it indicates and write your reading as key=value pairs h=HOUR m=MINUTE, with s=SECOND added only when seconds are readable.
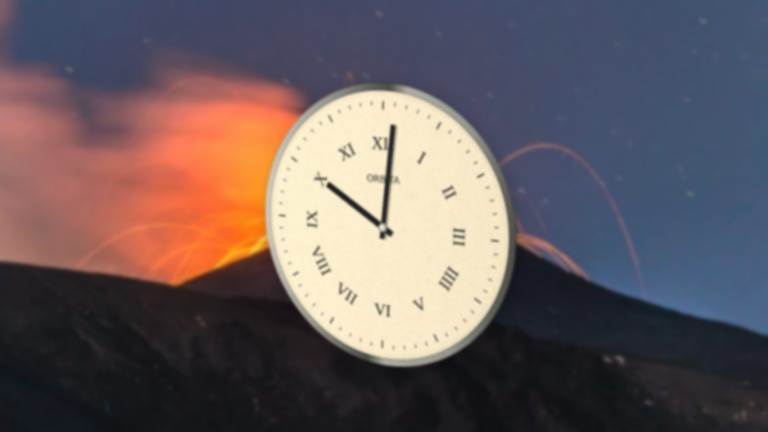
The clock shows h=10 m=1
